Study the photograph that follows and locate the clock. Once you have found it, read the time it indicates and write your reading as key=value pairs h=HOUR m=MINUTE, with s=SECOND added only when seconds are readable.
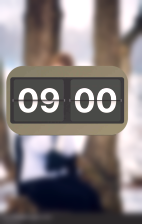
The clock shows h=9 m=0
